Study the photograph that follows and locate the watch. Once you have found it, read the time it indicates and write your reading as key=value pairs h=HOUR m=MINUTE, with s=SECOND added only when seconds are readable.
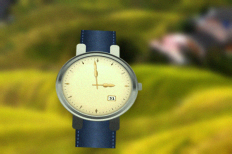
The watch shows h=2 m=59
